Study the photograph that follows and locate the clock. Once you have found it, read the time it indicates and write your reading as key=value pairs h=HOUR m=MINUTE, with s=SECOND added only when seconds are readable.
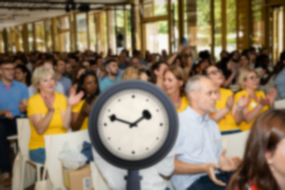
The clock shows h=1 m=48
